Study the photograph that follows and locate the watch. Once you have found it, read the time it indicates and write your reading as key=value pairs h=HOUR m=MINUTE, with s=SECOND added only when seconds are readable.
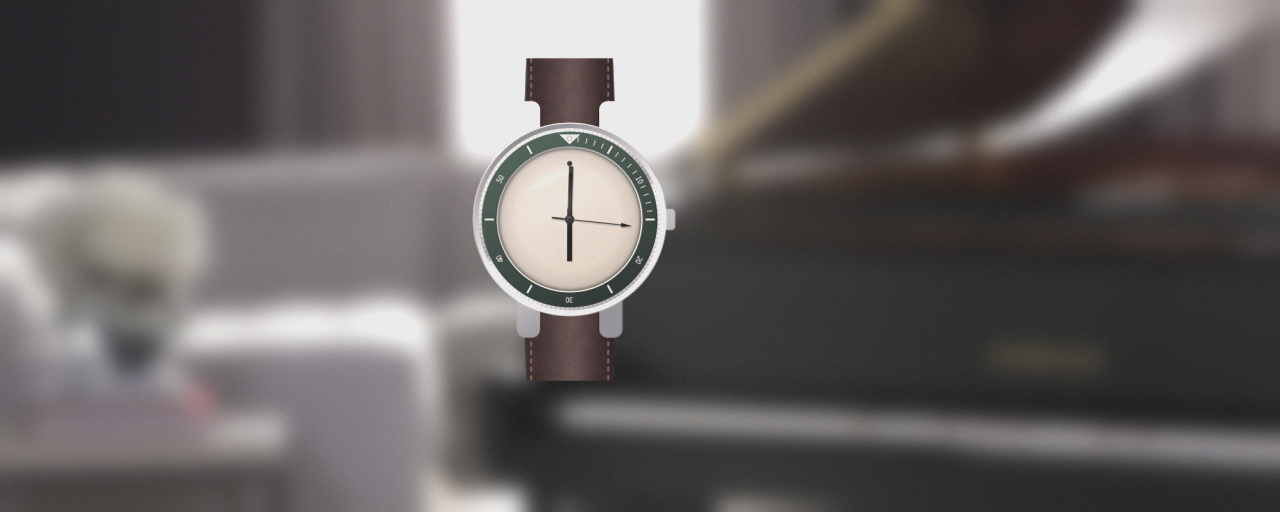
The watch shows h=6 m=0 s=16
